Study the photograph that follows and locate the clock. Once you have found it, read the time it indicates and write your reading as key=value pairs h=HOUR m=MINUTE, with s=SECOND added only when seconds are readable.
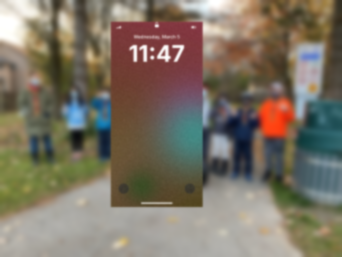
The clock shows h=11 m=47
